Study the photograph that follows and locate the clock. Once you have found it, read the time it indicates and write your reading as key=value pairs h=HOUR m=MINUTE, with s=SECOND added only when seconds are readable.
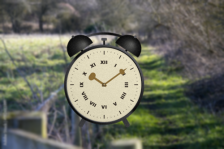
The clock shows h=10 m=9
